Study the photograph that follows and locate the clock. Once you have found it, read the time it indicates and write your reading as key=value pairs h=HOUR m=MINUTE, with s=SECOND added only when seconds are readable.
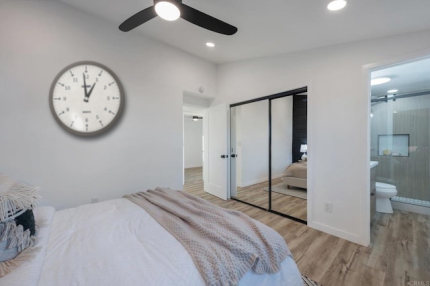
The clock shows h=12 m=59
